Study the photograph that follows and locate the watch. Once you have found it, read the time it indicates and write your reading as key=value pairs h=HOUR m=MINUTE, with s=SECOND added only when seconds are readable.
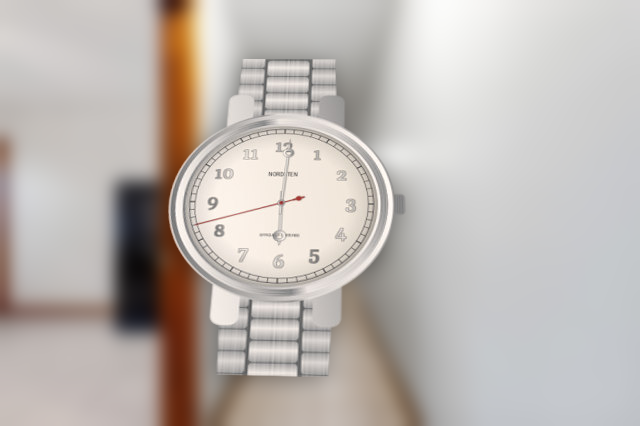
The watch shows h=6 m=0 s=42
